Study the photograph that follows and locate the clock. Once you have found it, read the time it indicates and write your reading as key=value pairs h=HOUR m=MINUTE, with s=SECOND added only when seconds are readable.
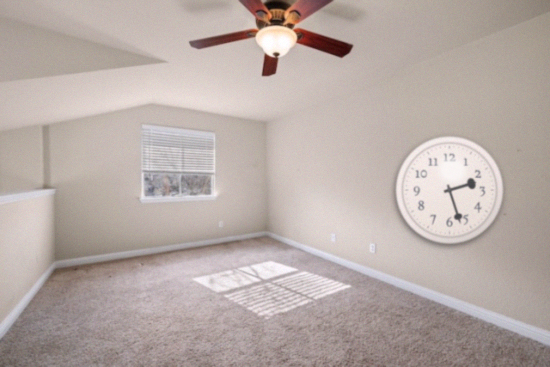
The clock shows h=2 m=27
